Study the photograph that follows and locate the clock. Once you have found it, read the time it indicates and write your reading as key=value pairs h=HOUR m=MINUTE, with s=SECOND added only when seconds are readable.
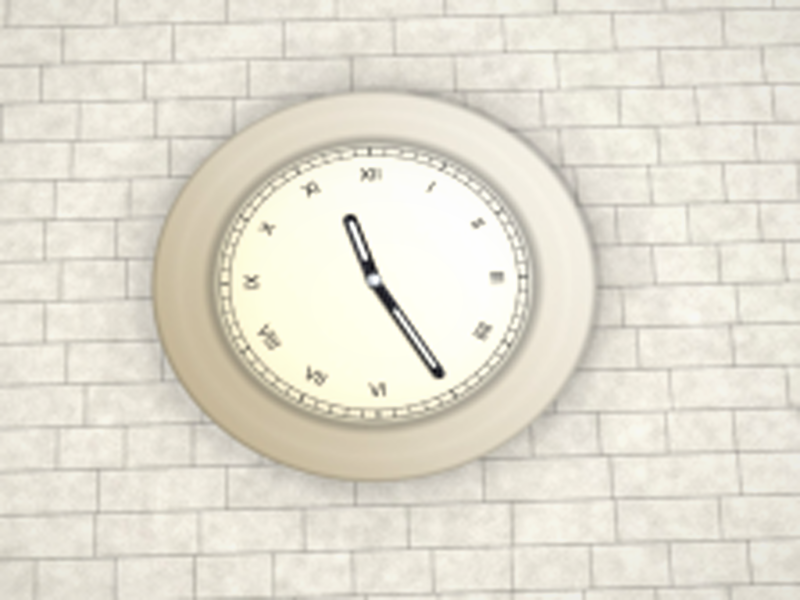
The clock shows h=11 m=25
